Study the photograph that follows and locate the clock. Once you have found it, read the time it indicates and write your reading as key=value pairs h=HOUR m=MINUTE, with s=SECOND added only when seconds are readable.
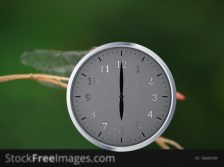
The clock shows h=6 m=0
